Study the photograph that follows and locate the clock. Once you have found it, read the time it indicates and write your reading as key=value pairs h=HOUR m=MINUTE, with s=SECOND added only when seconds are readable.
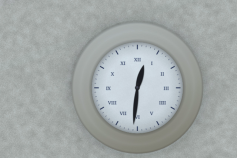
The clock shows h=12 m=31
